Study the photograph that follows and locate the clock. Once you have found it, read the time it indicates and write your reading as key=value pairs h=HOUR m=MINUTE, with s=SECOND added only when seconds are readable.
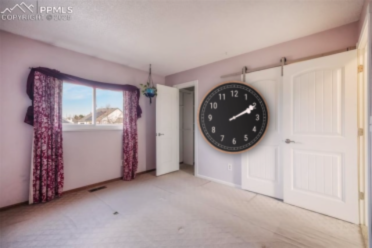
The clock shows h=2 m=10
